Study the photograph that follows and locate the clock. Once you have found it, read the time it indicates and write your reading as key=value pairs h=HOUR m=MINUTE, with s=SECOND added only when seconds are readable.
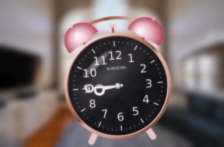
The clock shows h=8 m=45
